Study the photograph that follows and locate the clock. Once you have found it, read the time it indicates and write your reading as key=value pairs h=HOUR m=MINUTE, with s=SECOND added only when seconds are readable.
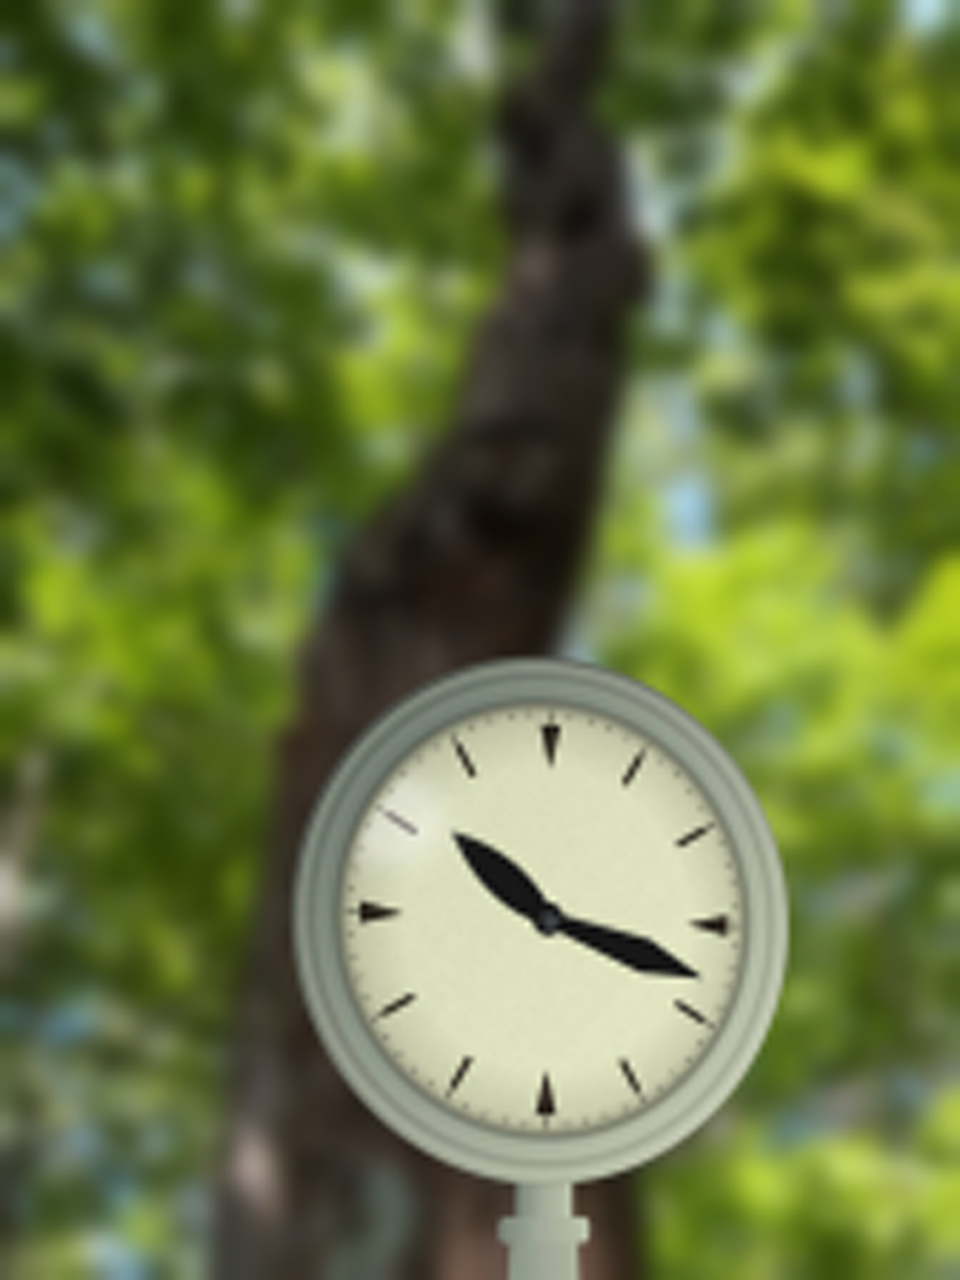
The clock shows h=10 m=18
